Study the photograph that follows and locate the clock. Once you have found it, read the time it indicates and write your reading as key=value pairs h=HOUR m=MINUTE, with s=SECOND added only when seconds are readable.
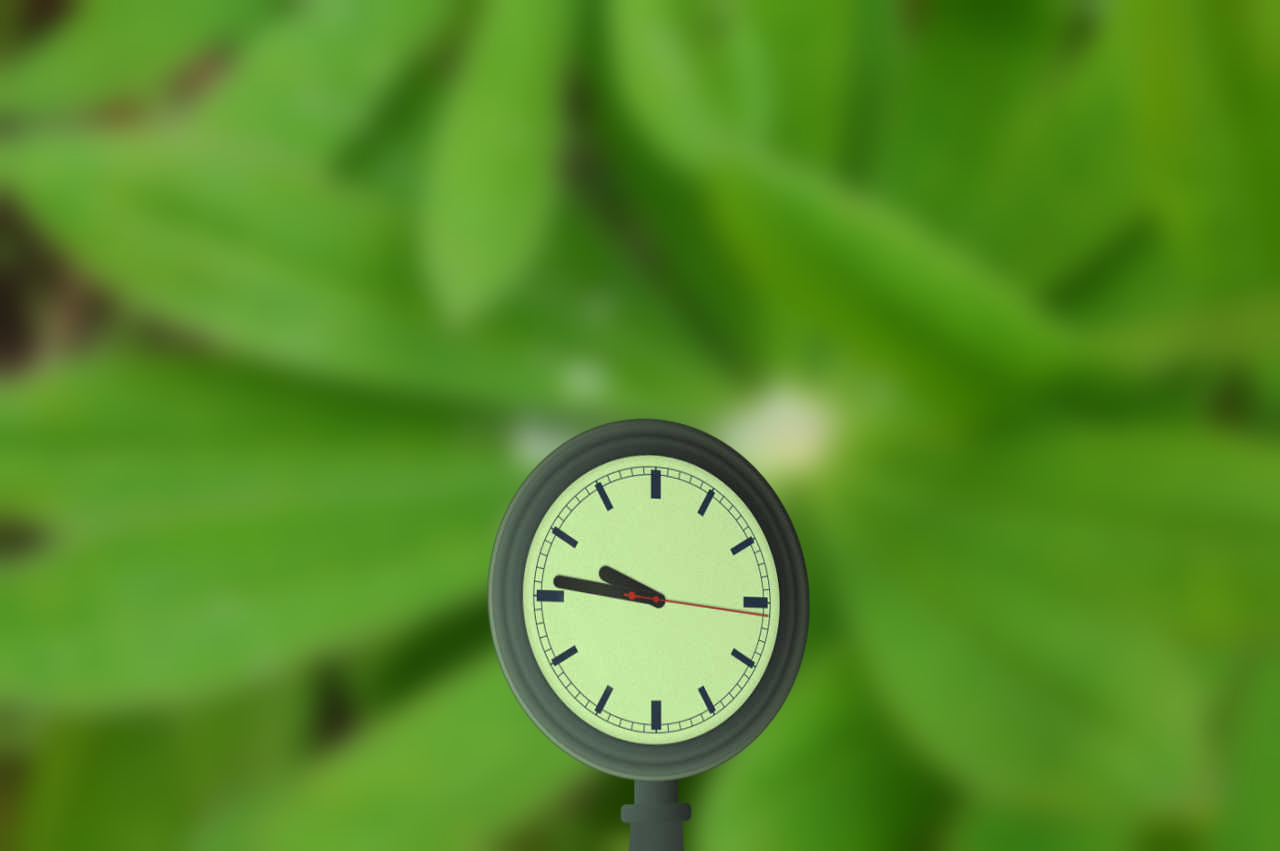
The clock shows h=9 m=46 s=16
